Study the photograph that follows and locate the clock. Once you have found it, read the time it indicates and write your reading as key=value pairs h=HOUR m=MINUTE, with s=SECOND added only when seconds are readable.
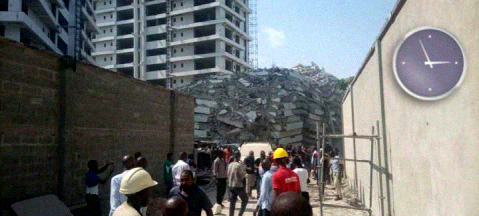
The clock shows h=2 m=56
